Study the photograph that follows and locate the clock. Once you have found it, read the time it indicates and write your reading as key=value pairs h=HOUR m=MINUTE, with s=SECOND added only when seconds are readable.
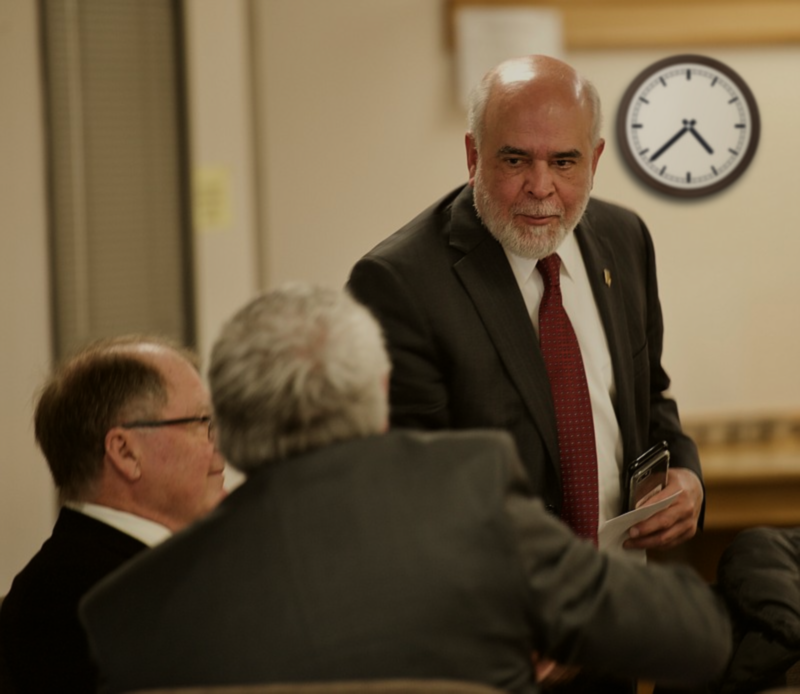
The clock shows h=4 m=38
